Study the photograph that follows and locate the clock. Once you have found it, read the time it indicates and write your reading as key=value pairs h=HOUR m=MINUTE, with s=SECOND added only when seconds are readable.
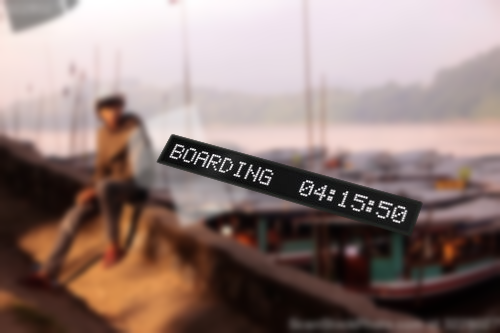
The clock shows h=4 m=15 s=50
